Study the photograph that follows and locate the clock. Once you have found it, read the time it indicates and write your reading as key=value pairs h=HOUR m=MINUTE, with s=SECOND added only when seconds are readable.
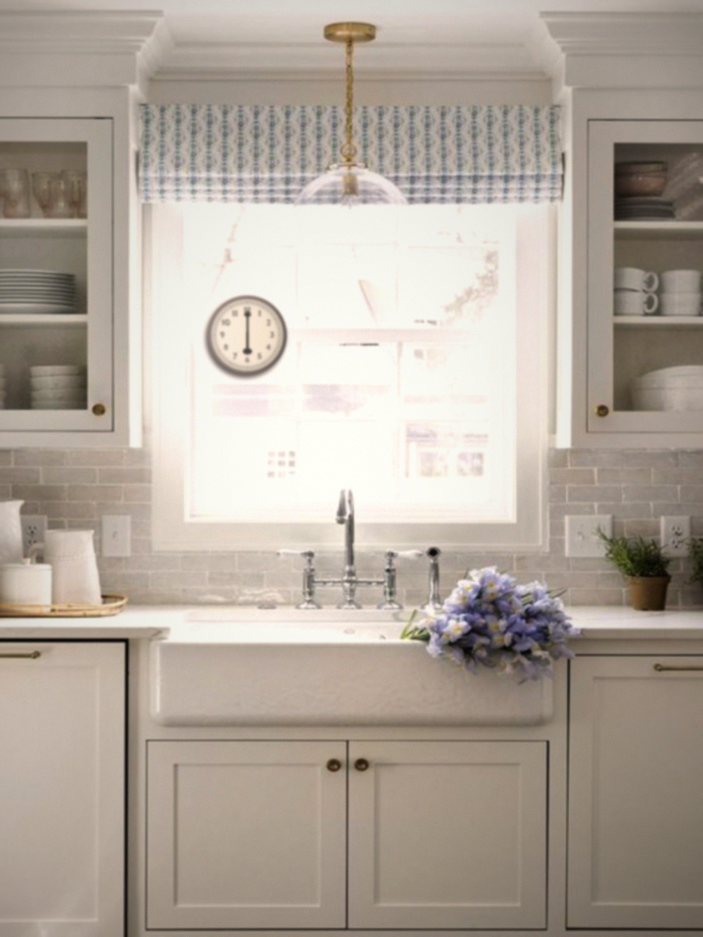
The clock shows h=6 m=0
